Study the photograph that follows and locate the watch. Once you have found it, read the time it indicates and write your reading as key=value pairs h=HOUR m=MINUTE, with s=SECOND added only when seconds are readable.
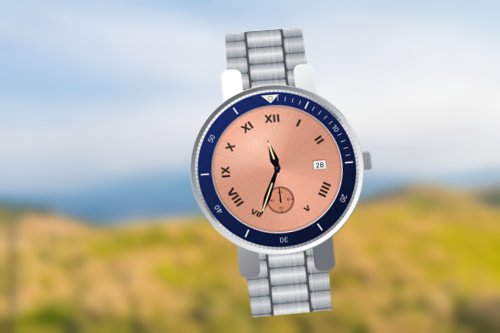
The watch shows h=11 m=34
